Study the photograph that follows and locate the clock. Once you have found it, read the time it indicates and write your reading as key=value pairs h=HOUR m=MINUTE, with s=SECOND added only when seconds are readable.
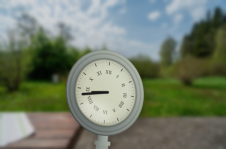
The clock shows h=8 m=43
